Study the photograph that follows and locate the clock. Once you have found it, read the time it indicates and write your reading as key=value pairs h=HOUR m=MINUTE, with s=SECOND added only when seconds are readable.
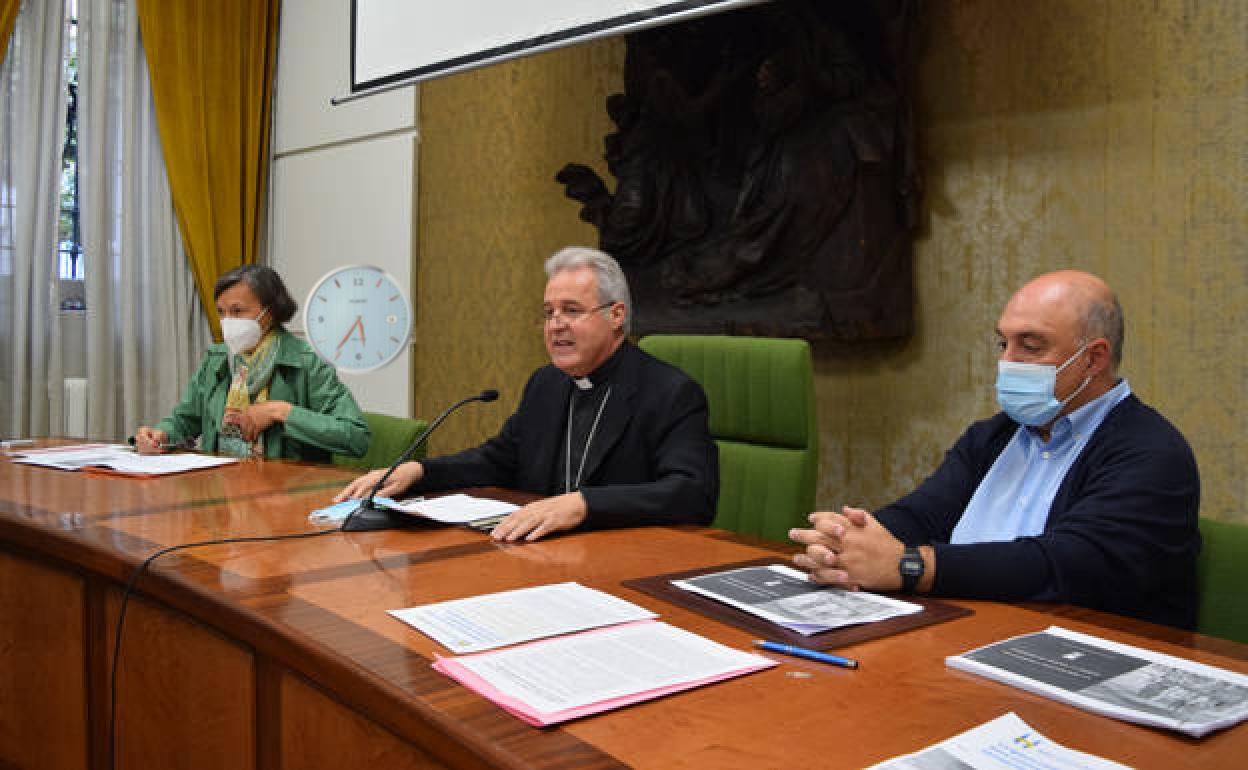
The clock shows h=5 m=36
